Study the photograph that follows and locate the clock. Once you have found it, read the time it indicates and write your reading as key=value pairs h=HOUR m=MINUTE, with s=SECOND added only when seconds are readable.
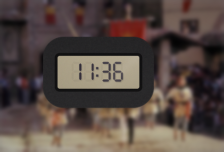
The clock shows h=11 m=36
